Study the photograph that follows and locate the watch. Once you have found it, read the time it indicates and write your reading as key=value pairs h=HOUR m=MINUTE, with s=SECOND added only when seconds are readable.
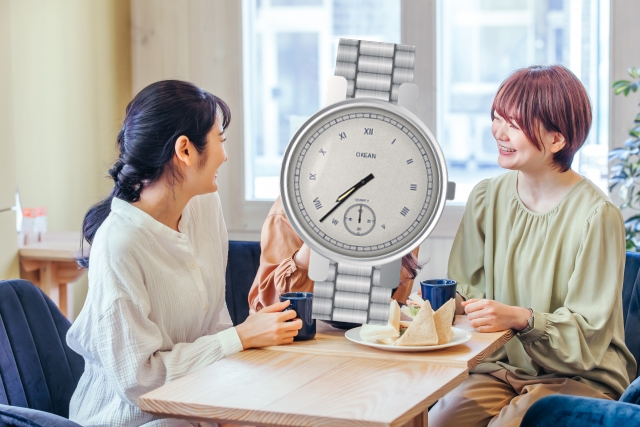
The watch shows h=7 m=37
